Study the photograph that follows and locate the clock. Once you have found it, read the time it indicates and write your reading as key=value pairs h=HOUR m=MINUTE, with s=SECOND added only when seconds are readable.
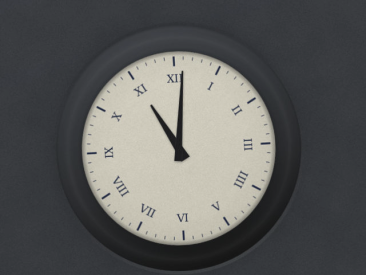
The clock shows h=11 m=1
